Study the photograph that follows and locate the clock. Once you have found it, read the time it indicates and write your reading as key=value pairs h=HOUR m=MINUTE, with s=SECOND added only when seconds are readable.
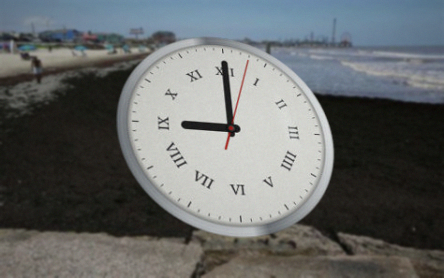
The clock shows h=9 m=0 s=3
